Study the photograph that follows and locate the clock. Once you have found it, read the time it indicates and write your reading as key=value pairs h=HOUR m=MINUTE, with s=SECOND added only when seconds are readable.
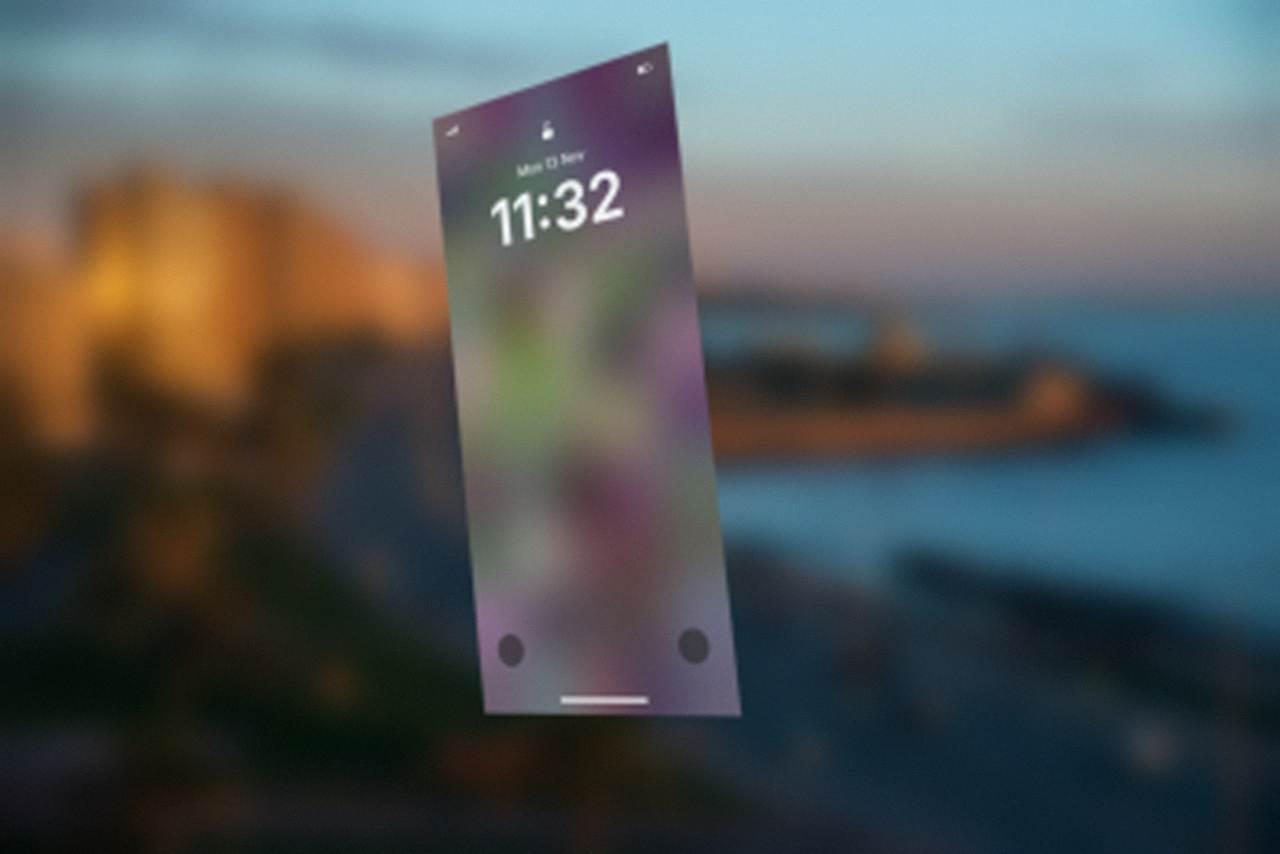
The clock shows h=11 m=32
